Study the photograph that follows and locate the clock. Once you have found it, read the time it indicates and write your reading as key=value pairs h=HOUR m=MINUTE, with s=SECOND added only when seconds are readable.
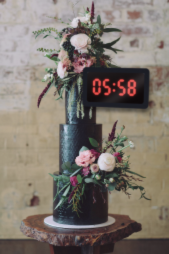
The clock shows h=5 m=58
